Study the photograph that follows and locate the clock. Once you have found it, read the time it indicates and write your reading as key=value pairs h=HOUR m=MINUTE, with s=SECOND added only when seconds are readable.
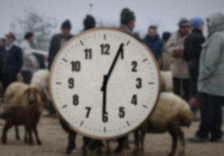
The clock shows h=6 m=4
